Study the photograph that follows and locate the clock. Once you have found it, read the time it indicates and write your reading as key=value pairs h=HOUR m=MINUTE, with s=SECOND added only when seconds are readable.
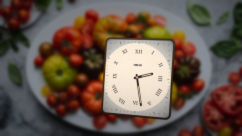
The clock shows h=2 m=28
